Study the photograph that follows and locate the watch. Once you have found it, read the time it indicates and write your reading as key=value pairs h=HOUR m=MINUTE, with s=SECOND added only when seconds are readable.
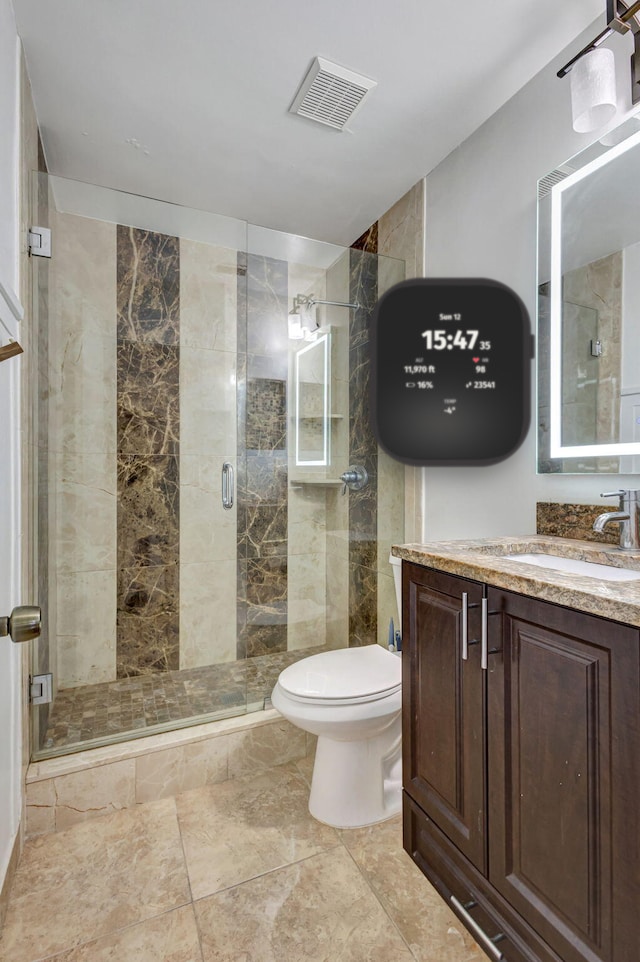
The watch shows h=15 m=47 s=35
